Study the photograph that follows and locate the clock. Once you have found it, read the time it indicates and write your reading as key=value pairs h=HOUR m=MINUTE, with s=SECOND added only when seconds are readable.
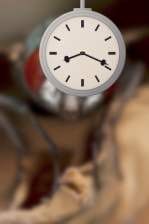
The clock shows h=8 m=19
